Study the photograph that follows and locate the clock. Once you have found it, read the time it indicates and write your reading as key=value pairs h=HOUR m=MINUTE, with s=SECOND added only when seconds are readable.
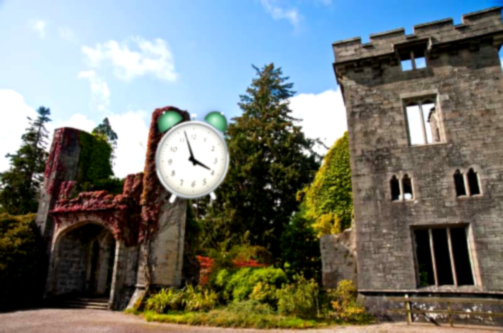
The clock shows h=3 m=57
